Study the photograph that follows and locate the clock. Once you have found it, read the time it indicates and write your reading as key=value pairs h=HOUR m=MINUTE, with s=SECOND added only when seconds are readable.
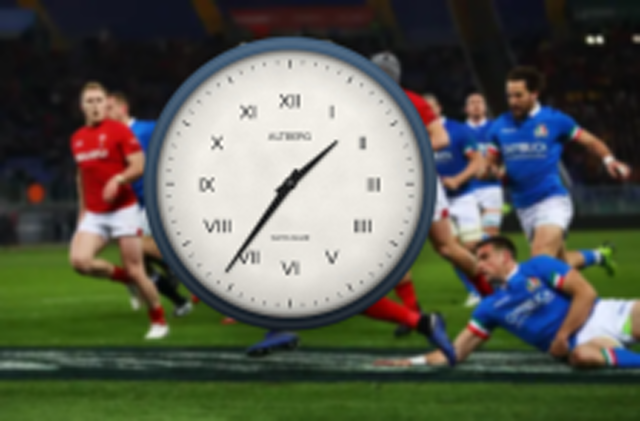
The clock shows h=1 m=36
